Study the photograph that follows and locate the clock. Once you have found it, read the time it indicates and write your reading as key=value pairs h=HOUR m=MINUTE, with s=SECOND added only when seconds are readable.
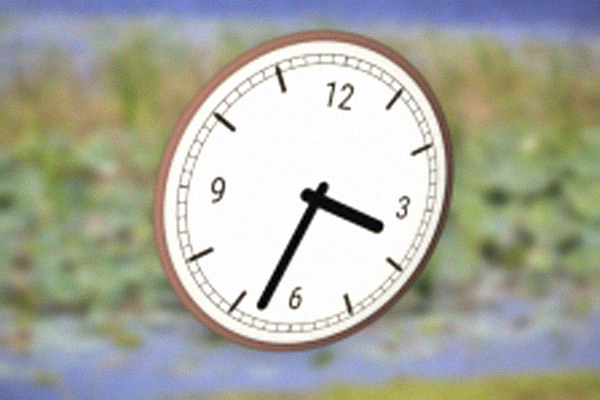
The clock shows h=3 m=33
